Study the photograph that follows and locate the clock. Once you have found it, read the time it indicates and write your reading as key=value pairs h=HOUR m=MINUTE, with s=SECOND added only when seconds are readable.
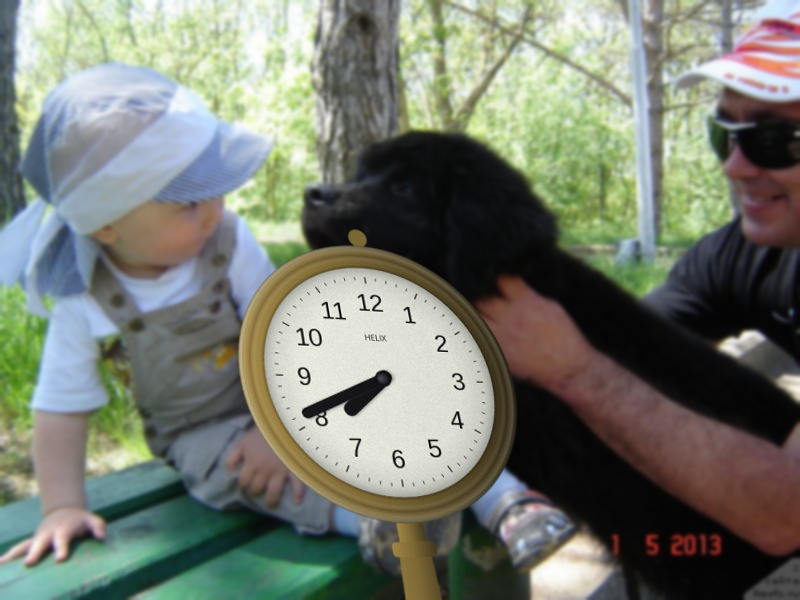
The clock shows h=7 m=41
